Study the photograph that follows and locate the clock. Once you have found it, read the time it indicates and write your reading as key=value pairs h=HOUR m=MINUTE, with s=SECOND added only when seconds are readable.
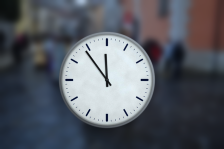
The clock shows h=11 m=54
